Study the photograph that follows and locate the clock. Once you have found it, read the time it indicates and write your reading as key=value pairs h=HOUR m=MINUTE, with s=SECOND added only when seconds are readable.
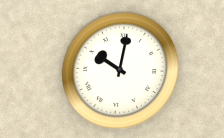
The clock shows h=10 m=1
